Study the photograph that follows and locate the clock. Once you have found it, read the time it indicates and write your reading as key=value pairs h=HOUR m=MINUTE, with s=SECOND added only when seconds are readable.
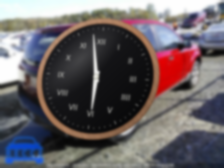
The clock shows h=5 m=58
